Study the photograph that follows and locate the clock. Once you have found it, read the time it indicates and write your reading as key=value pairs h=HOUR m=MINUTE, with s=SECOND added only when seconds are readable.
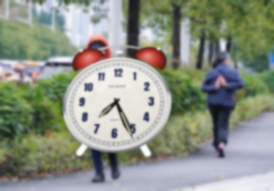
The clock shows h=7 m=26
